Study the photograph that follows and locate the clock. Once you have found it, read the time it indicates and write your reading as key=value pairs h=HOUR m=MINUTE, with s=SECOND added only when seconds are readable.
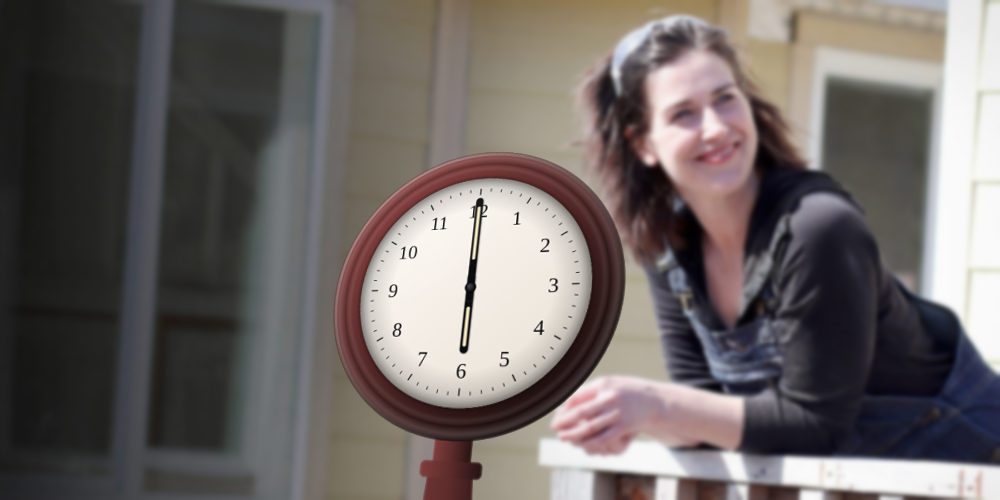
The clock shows h=6 m=0
